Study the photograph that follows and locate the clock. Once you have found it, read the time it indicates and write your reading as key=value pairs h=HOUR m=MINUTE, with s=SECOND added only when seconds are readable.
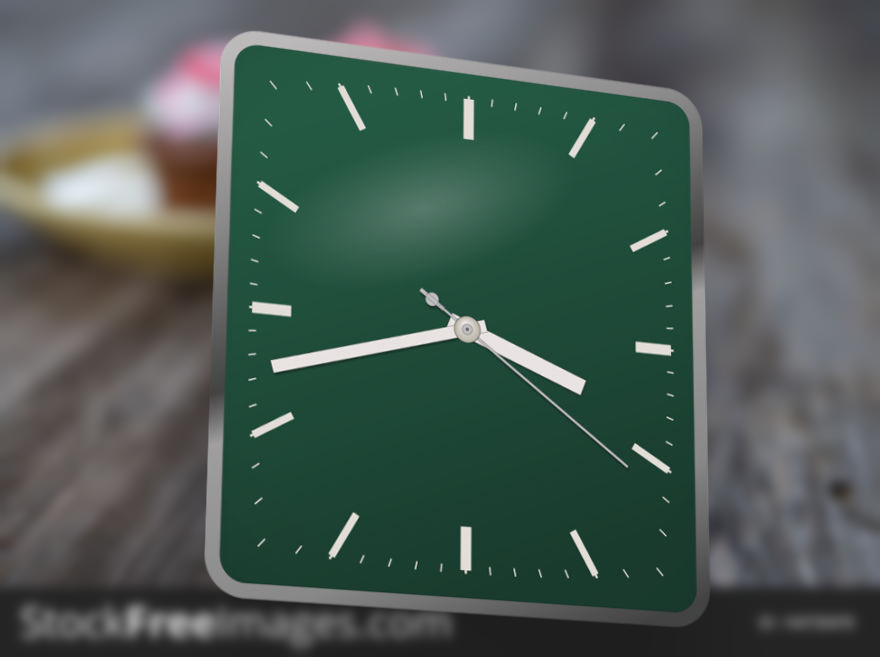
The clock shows h=3 m=42 s=21
